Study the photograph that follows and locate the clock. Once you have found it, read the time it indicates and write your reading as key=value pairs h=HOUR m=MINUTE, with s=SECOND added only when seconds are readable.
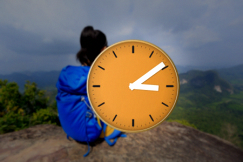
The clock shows h=3 m=9
